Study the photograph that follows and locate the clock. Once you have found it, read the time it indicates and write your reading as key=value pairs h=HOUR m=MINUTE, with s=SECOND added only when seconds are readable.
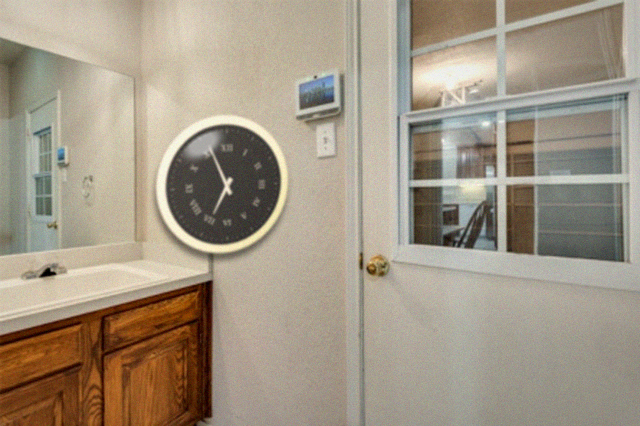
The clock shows h=6 m=56
